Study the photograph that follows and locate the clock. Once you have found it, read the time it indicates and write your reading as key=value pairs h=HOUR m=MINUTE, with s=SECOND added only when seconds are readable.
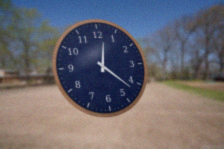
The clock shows h=12 m=22
